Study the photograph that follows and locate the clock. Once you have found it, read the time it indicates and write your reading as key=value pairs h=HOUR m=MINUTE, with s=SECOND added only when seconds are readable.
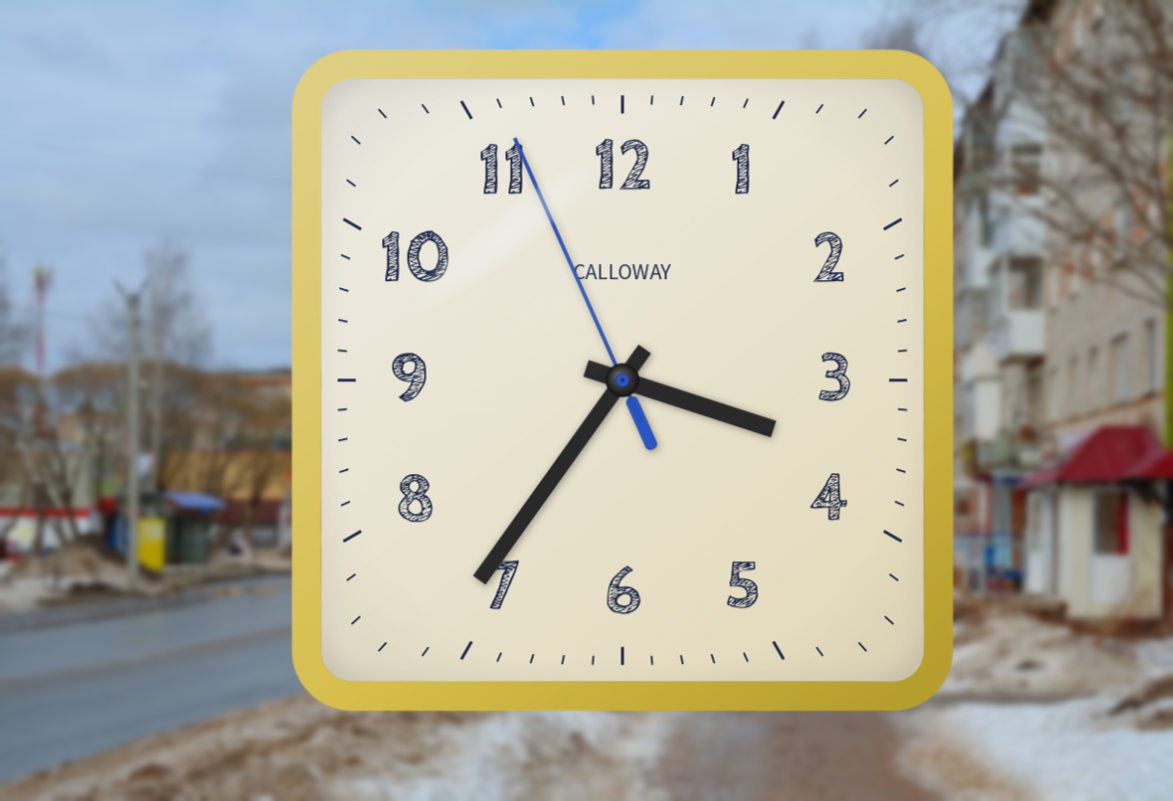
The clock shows h=3 m=35 s=56
